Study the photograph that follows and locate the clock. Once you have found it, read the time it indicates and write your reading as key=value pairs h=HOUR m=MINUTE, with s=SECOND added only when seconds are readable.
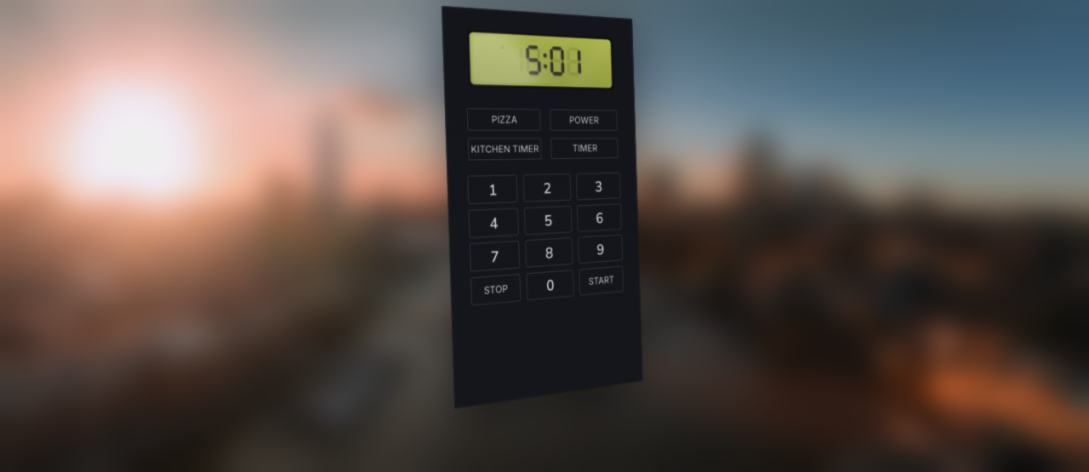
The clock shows h=5 m=1
